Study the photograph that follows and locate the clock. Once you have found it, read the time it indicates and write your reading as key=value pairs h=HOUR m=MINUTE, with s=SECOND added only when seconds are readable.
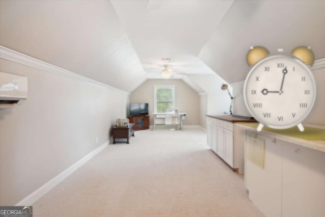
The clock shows h=9 m=2
